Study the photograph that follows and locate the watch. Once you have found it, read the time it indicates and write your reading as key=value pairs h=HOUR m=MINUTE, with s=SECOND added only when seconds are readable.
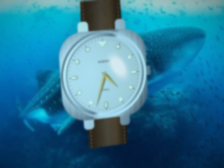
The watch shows h=4 m=33
